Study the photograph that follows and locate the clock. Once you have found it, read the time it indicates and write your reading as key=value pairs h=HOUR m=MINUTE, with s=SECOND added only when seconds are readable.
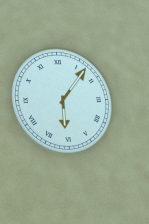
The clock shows h=6 m=7
